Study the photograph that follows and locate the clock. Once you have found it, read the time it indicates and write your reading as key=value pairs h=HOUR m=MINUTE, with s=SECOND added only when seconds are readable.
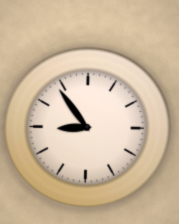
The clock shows h=8 m=54
